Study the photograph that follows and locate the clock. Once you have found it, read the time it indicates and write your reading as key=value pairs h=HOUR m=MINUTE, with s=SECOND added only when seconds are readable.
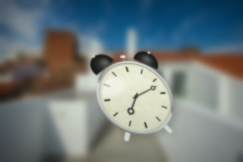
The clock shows h=7 m=12
